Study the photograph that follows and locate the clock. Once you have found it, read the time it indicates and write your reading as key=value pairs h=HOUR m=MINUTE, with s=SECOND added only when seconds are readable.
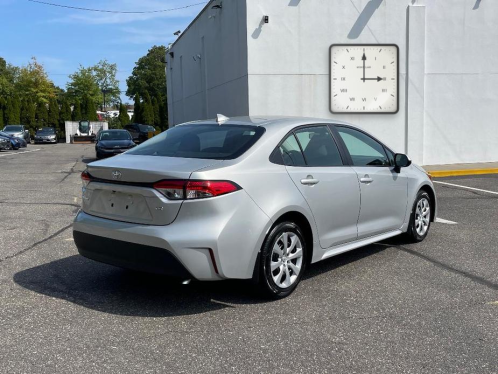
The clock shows h=3 m=0
